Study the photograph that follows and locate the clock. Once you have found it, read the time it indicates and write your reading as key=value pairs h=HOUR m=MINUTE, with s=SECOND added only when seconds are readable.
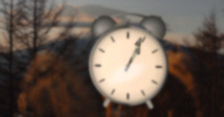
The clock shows h=1 m=4
